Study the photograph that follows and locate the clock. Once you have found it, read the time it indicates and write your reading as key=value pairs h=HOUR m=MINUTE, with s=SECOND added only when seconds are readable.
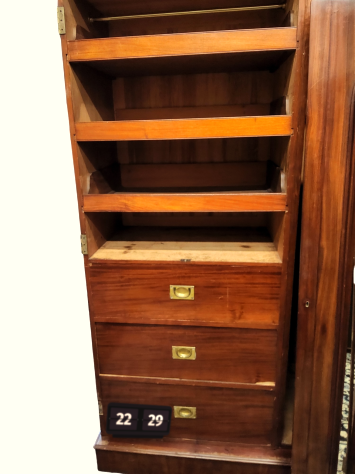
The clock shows h=22 m=29
